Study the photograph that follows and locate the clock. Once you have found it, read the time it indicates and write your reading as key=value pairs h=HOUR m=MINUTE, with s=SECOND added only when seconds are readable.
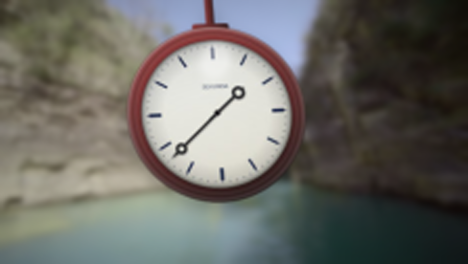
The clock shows h=1 m=38
